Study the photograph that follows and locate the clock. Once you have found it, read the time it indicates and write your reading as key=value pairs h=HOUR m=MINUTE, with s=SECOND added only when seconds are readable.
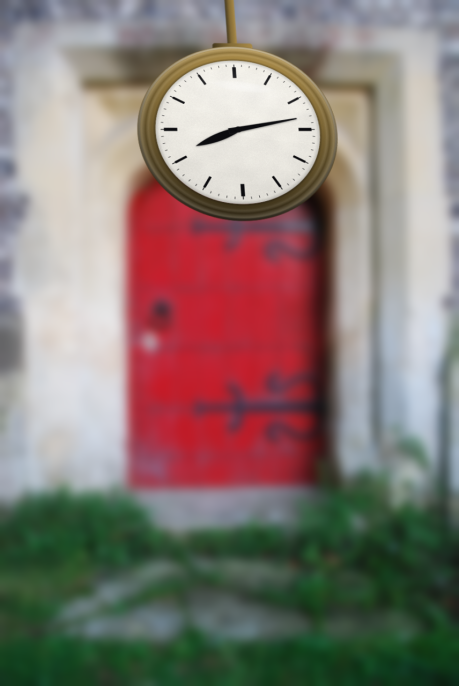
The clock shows h=8 m=13
